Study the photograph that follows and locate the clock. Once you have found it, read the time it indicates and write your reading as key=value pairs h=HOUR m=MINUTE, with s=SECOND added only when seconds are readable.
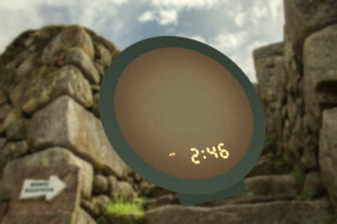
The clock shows h=2 m=46
